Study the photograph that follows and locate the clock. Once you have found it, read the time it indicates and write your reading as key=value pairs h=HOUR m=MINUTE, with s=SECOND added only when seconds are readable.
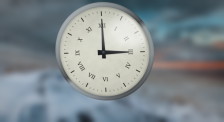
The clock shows h=3 m=0
